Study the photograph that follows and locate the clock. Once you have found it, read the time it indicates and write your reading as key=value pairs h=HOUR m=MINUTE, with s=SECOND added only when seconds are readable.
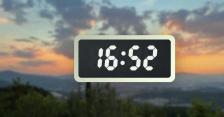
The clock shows h=16 m=52
